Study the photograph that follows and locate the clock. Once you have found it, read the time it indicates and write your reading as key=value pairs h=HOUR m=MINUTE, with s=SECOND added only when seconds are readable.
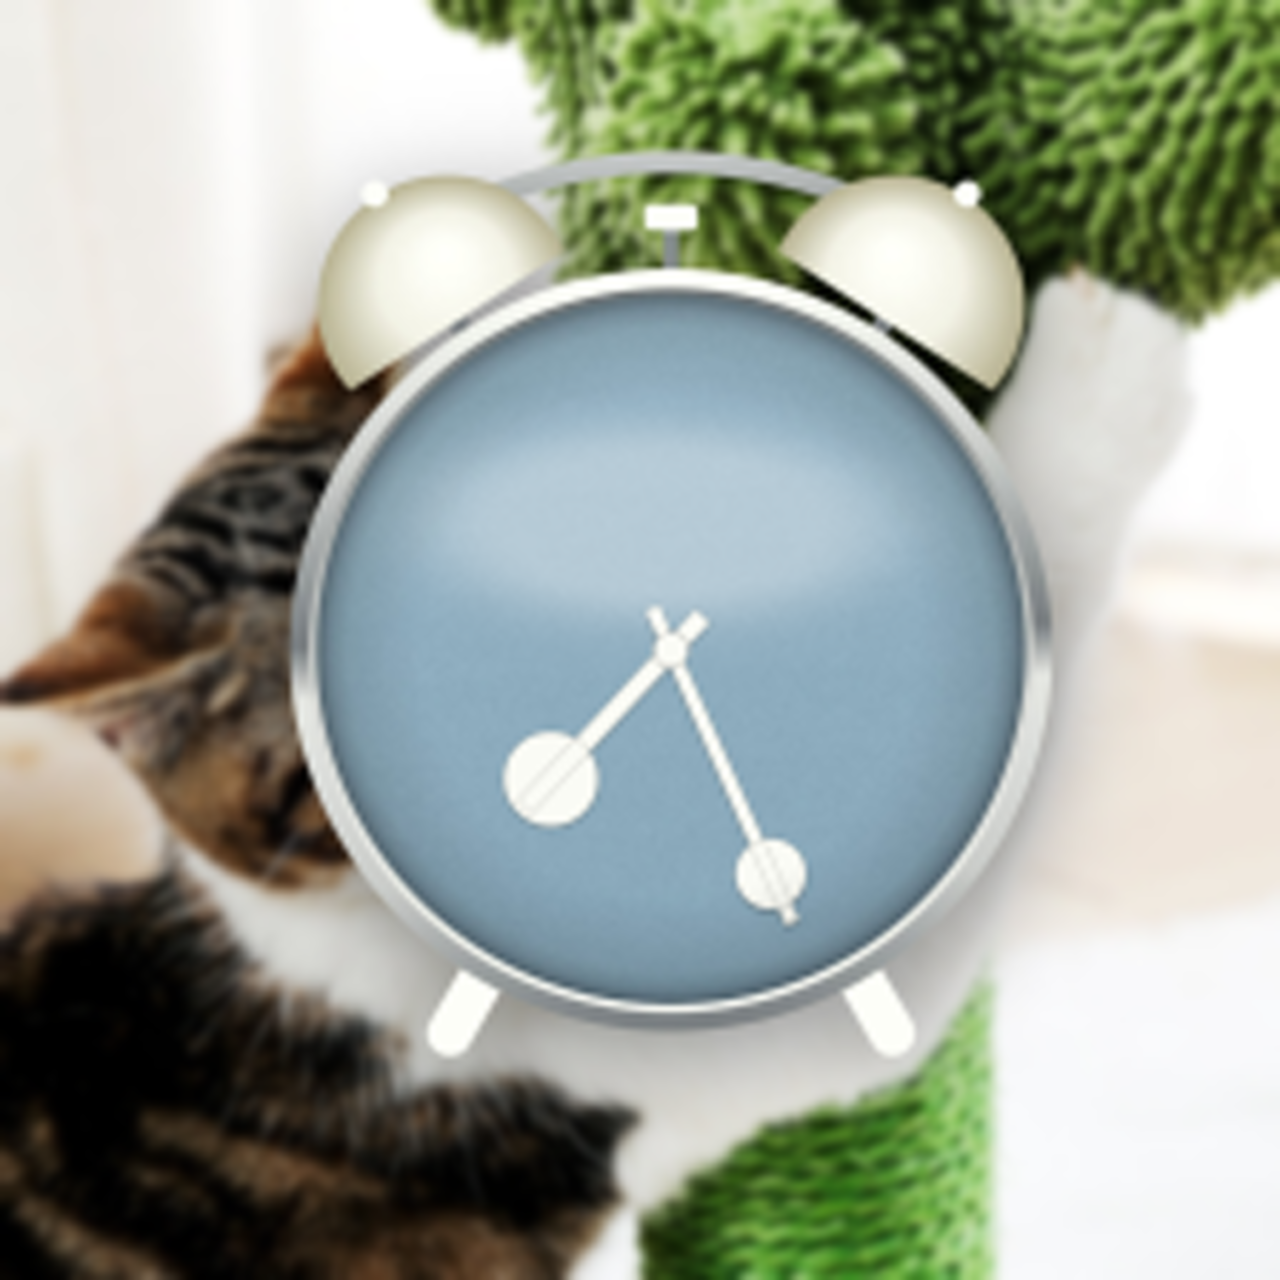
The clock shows h=7 m=26
